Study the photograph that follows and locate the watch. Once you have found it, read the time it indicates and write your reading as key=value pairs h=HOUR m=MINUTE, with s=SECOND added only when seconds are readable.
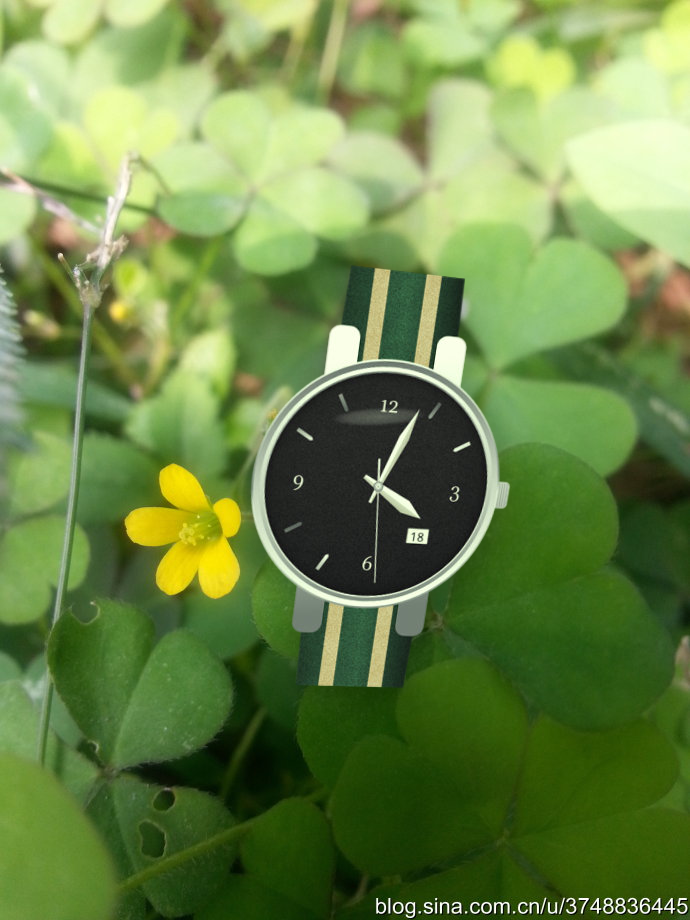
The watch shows h=4 m=3 s=29
